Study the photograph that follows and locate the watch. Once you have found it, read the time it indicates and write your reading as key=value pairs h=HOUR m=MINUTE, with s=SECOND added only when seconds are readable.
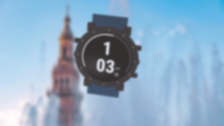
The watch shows h=1 m=3
